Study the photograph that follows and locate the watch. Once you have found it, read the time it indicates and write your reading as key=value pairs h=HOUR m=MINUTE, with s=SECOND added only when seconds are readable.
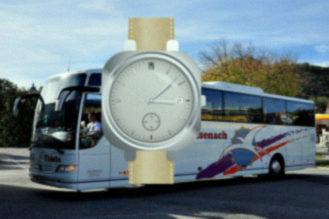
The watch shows h=3 m=8
